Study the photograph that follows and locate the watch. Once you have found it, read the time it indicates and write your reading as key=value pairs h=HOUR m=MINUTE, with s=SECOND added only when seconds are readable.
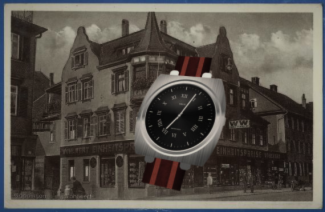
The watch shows h=7 m=4
